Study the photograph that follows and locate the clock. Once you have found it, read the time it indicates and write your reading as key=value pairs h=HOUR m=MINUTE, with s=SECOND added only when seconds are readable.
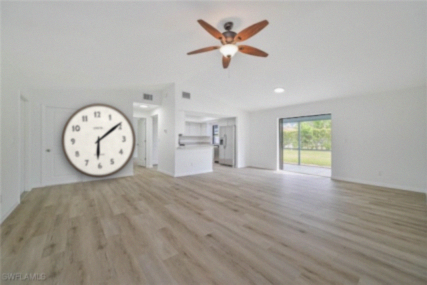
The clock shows h=6 m=9
